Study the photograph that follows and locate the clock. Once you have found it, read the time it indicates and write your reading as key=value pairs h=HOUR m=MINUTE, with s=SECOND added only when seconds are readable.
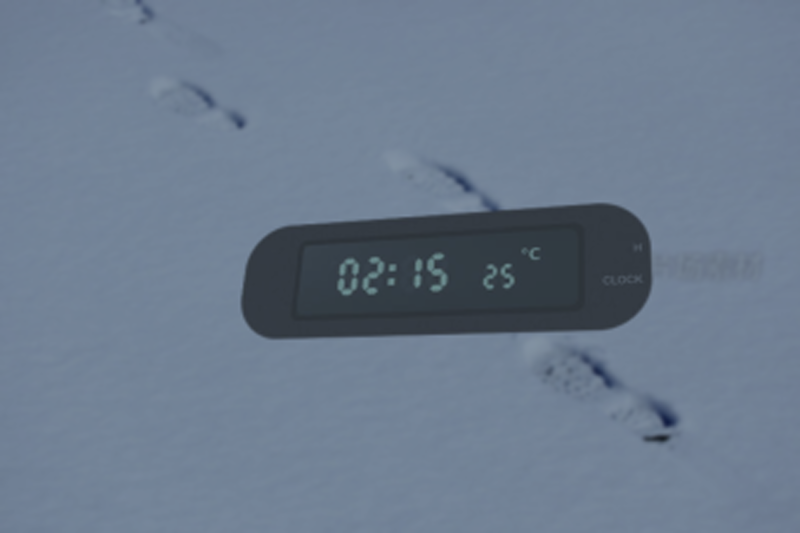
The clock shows h=2 m=15
